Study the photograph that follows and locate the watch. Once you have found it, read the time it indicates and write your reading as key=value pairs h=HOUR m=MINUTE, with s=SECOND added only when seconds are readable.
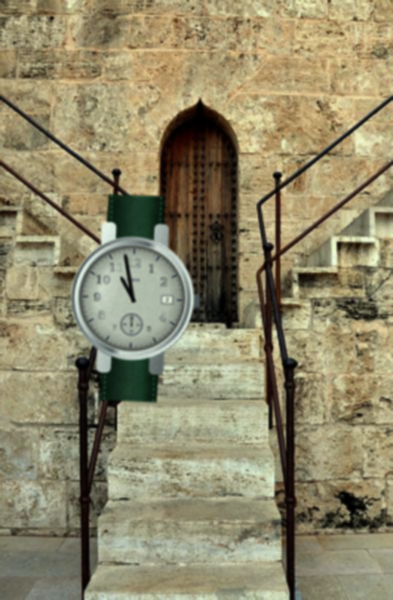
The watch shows h=10 m=58
